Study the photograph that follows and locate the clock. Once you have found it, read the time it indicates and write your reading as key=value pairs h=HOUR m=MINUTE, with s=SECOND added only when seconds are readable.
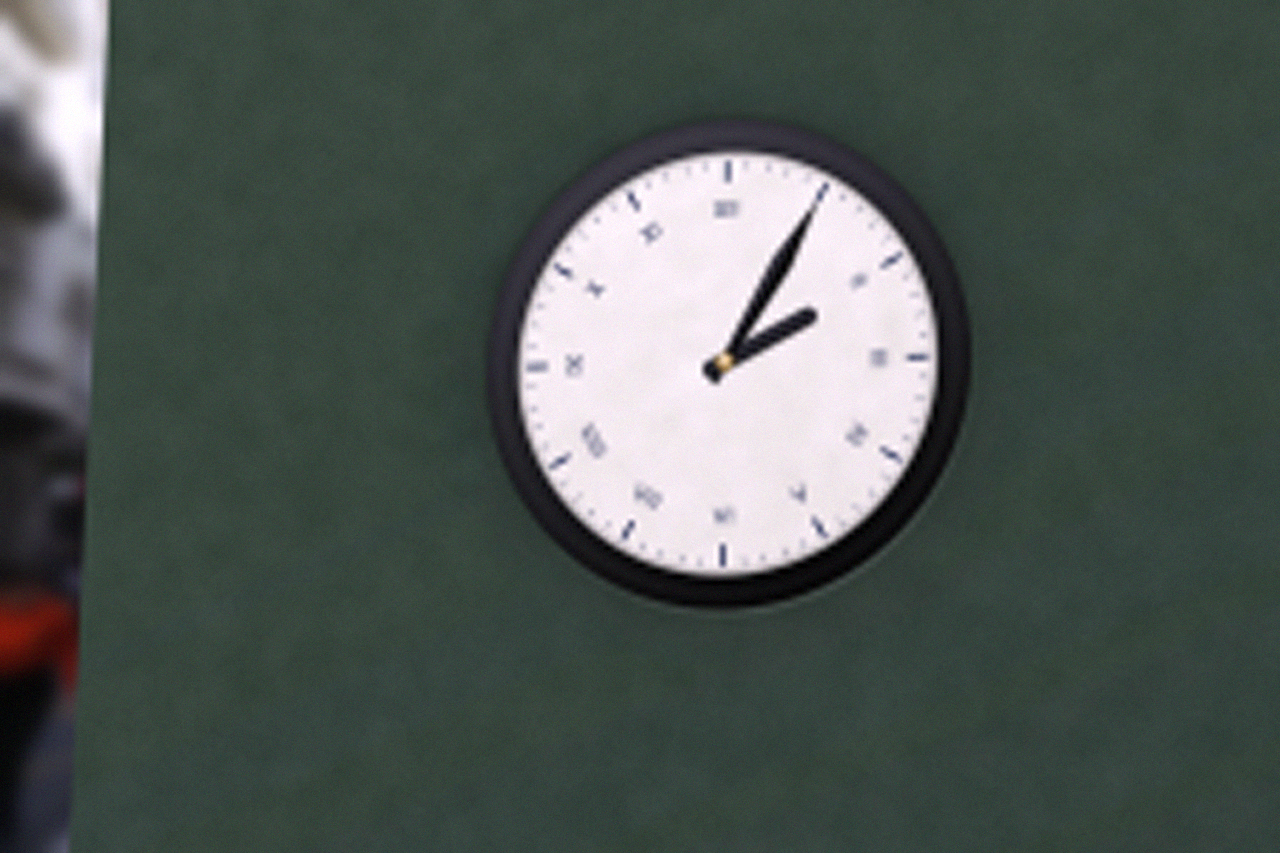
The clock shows h=2 m=5
